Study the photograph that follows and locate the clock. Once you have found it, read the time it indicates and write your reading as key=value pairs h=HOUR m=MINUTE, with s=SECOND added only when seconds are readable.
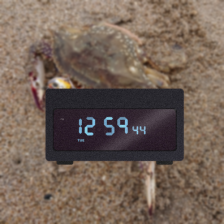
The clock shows h=12 m=59 s=44
